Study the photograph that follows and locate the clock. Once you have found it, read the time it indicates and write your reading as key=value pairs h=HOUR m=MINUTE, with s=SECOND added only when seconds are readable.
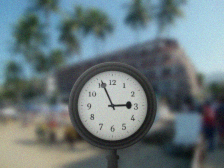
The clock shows h=2 m=56
